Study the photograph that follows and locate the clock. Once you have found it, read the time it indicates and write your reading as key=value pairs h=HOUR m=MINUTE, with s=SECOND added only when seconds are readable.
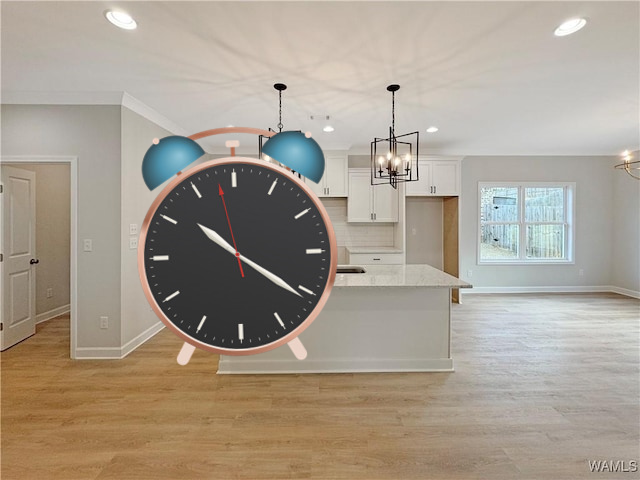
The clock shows h=10 m=20 s=58
